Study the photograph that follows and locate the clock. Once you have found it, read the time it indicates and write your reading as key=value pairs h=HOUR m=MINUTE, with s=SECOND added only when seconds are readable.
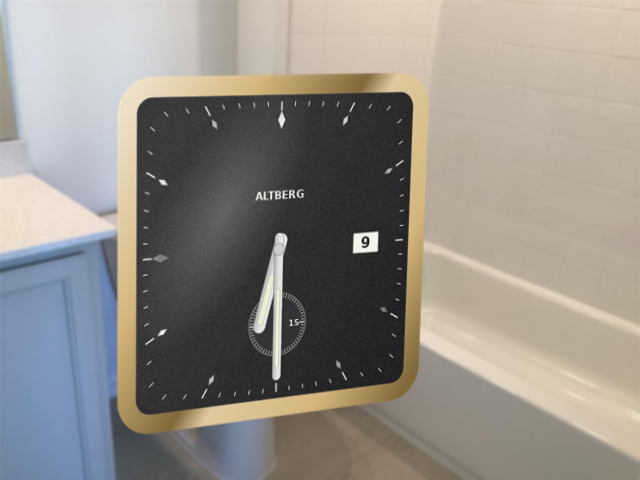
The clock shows h=6 m=30
